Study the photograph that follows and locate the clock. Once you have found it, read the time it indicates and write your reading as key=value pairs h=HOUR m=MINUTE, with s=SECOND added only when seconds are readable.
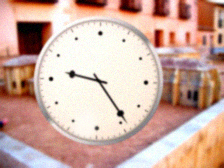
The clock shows h=9 m=24
